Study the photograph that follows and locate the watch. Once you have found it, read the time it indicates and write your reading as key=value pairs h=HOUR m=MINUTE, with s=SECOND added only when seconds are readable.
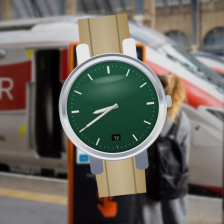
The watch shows h=8 m=40
